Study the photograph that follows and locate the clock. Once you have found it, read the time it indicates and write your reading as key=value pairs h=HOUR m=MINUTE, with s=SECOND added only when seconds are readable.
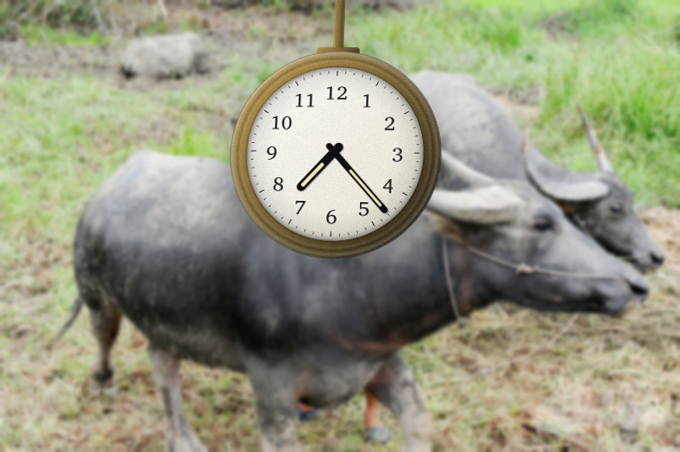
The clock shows h=7 m=23
